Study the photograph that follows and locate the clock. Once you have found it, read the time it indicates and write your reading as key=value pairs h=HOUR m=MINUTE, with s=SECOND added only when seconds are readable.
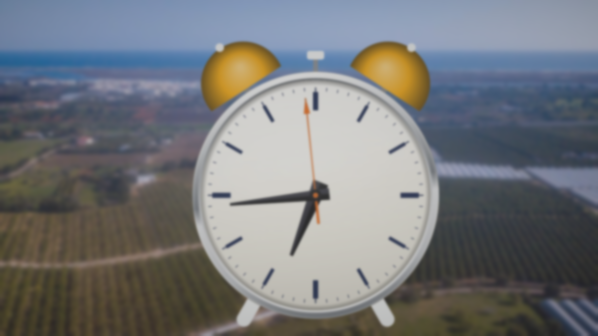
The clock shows h=6 m=43 s=59
